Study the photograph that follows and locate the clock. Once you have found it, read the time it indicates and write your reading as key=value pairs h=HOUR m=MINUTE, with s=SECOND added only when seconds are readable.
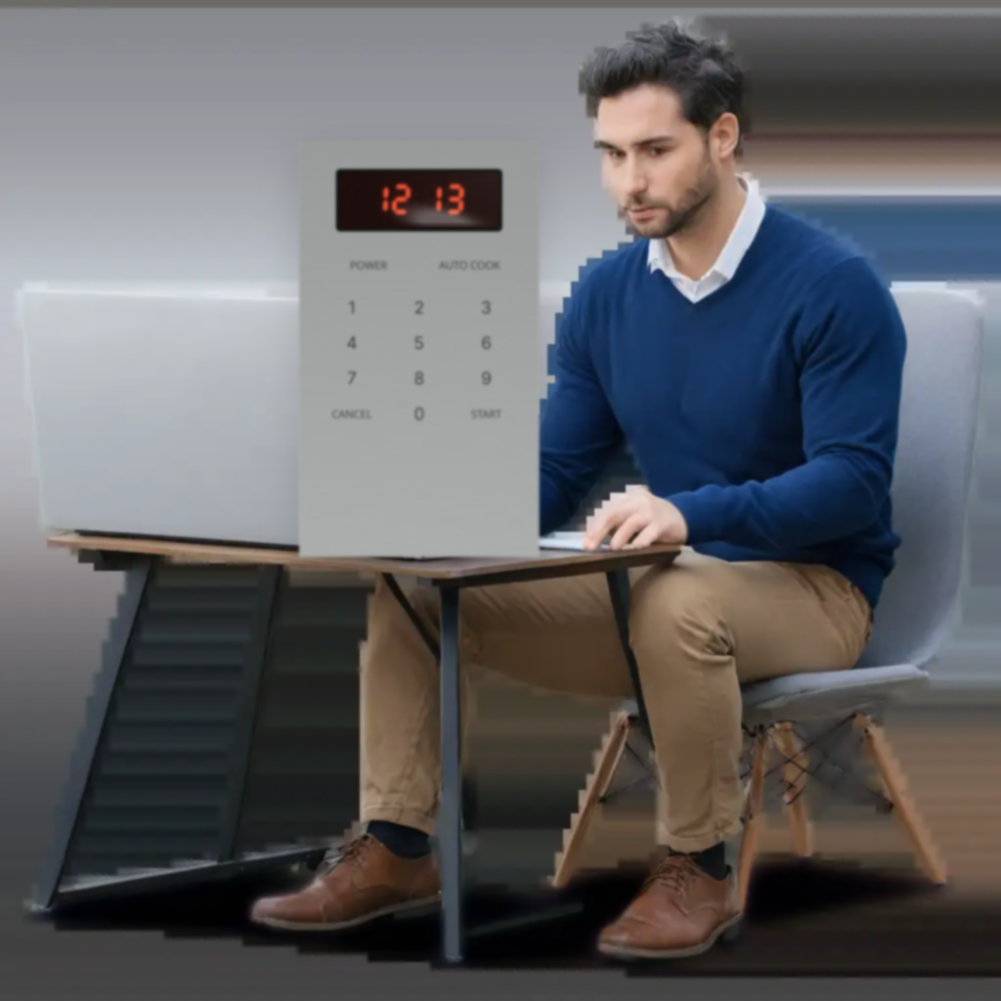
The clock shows h=12 m=13
